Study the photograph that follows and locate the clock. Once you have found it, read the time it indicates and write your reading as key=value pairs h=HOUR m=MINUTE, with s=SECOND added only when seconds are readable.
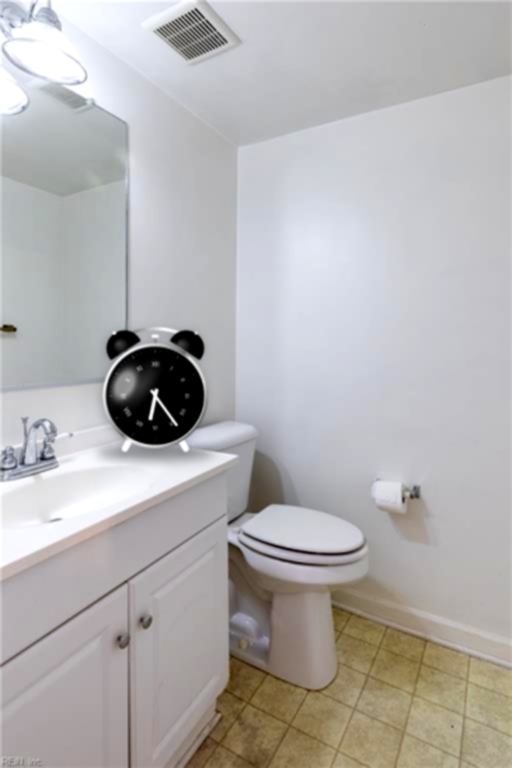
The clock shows h=6 m=24
